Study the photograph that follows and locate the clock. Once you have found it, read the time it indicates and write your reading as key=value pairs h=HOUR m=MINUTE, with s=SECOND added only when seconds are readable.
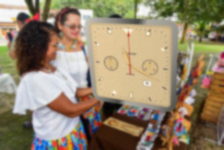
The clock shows h=11 m=19
